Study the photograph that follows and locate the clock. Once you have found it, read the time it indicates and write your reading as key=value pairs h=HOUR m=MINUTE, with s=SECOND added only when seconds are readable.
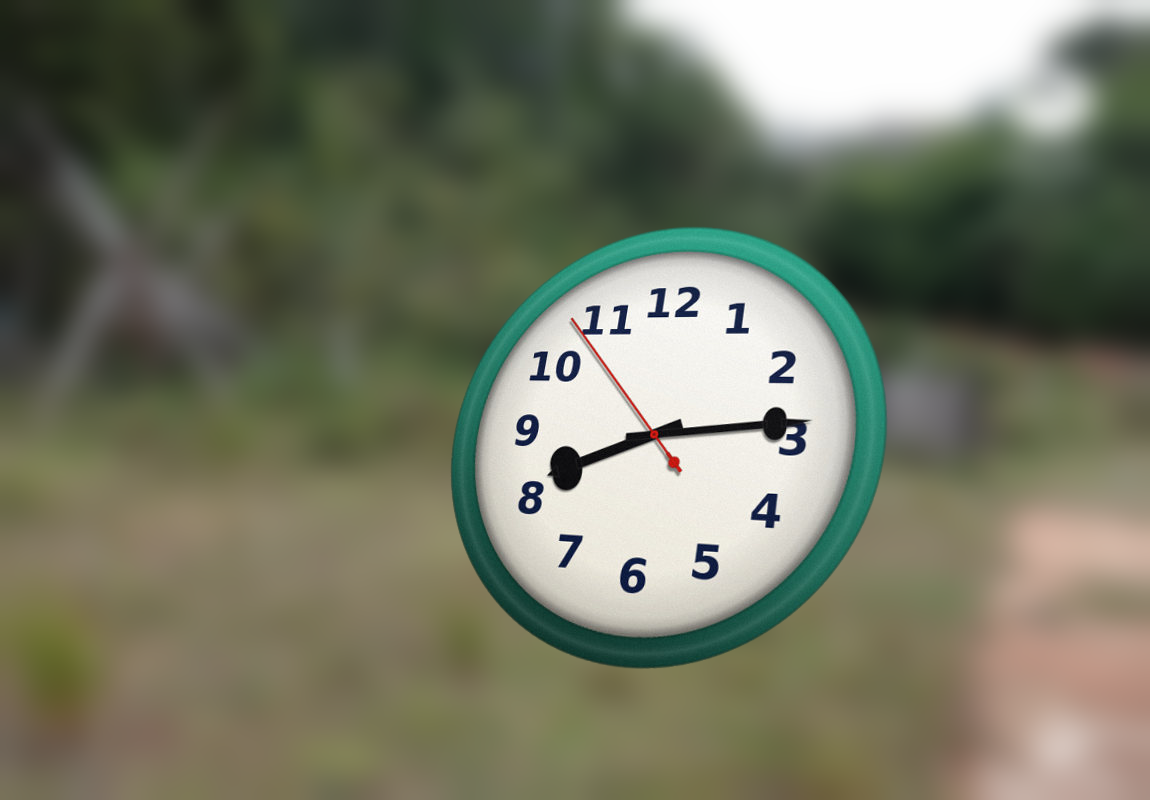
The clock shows h=8 m=13 s=53
